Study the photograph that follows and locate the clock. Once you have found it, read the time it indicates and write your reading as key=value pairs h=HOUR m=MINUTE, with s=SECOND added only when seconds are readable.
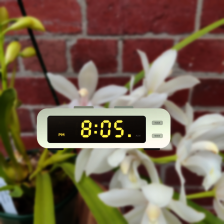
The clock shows h=8 m=5
